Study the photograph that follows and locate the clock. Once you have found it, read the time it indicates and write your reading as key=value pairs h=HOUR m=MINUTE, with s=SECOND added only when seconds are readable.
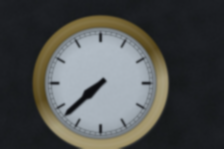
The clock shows h=7 m=38
